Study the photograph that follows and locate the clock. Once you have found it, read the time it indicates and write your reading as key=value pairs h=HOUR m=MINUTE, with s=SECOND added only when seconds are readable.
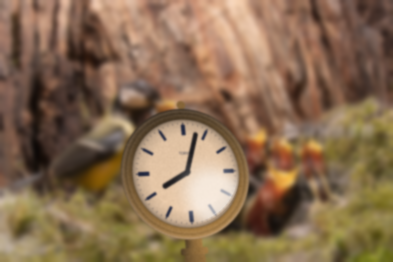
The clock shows h=8 m=3
